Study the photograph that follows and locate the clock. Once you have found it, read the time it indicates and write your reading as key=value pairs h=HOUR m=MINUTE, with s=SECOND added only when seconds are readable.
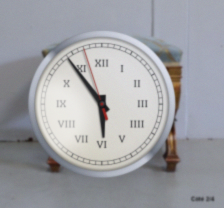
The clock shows h=5 m=53 s=57
